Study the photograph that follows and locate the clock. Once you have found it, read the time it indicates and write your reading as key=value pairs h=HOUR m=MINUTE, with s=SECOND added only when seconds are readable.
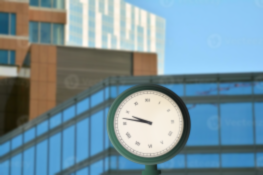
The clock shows h=9 m=47
